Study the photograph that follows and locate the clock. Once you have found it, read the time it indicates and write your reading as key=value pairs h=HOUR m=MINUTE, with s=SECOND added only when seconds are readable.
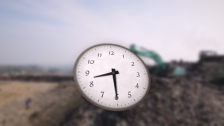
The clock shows h=8 m=30
